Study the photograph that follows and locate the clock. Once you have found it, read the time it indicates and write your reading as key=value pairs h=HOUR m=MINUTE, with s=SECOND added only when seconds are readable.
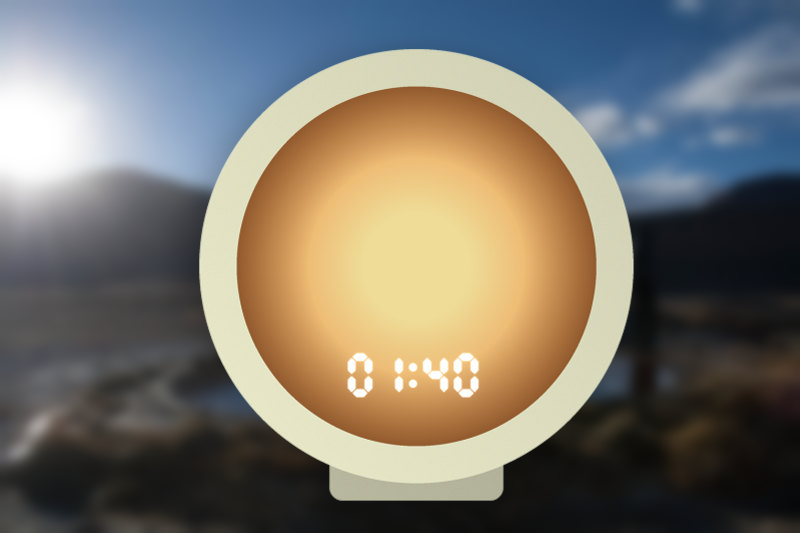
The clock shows h=1 m=40
